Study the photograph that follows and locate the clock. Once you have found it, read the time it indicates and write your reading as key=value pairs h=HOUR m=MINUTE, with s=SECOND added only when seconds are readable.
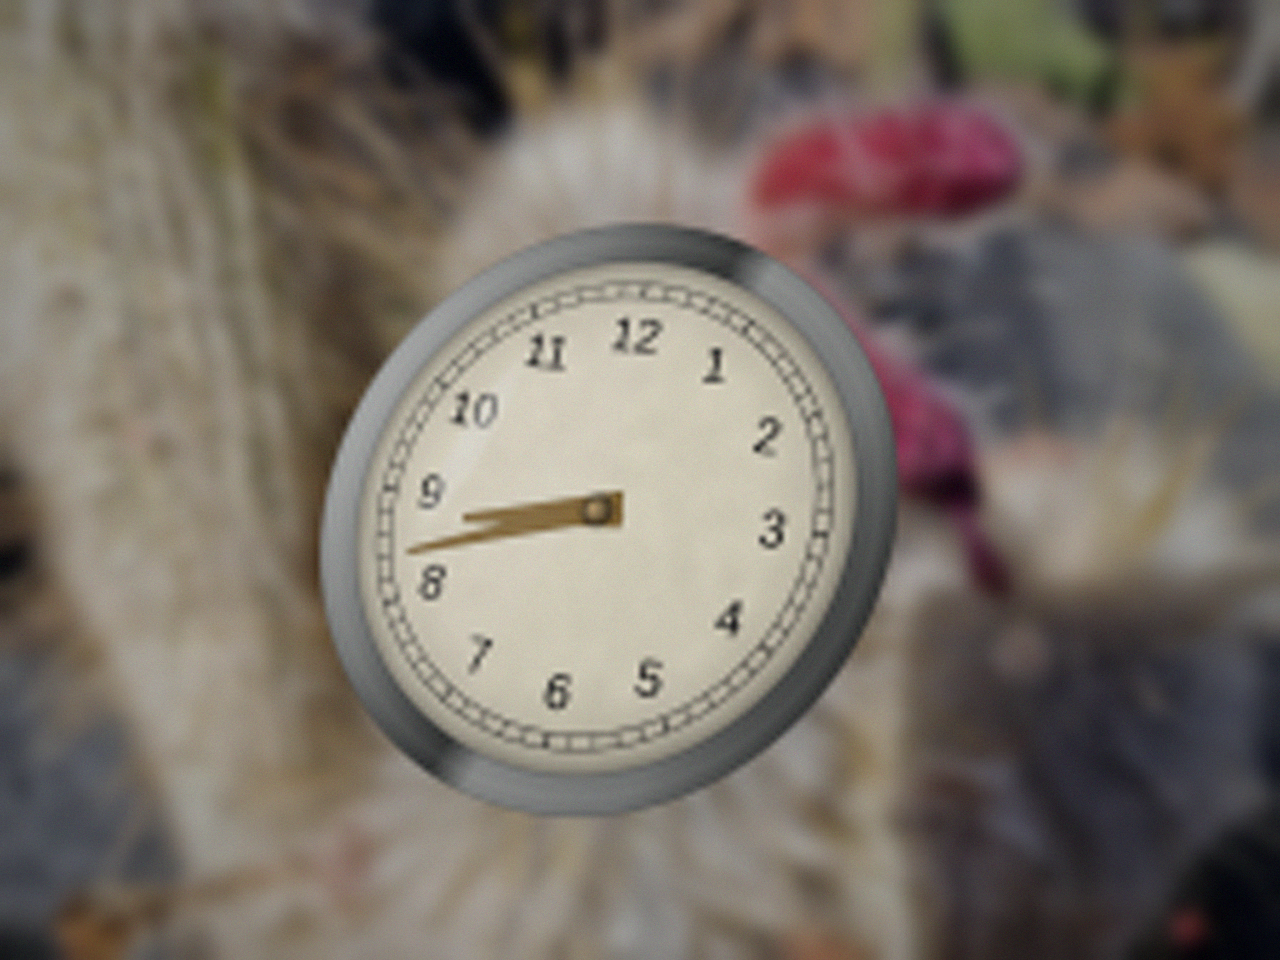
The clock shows h=8 m=42
